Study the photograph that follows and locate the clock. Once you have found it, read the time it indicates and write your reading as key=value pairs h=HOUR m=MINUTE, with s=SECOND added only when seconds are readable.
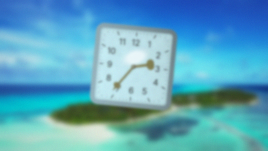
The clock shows h=2 m=36
